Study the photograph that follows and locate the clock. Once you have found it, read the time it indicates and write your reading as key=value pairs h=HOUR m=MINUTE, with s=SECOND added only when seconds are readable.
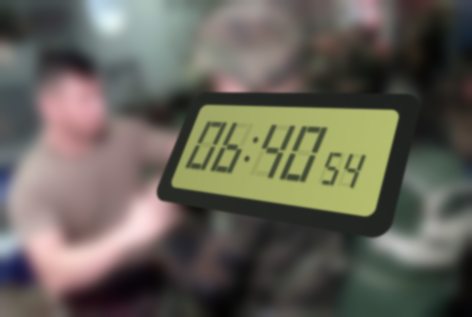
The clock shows h=6 m=40 s=54
